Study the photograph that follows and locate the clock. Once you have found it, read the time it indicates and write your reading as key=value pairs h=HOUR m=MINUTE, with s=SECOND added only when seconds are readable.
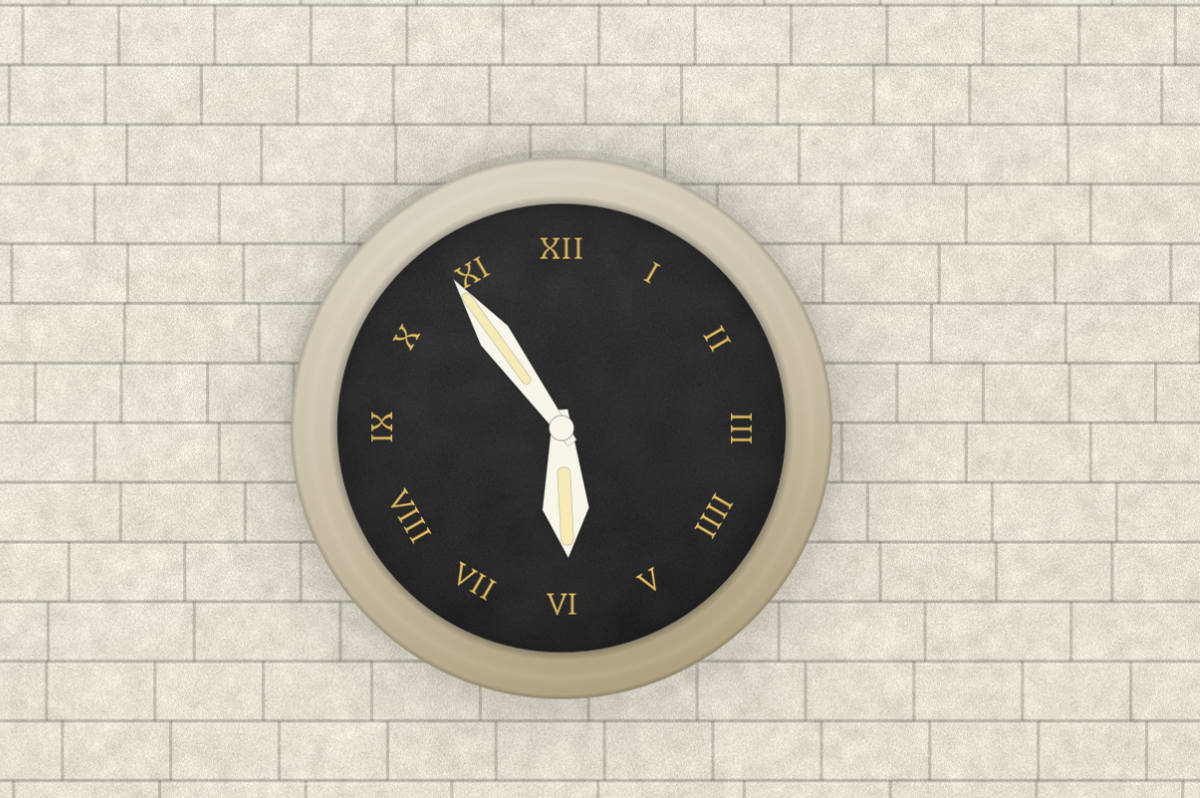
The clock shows h=5 m=54
